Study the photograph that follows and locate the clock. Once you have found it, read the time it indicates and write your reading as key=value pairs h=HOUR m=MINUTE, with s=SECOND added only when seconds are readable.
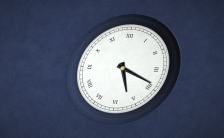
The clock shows h=5 m=19
